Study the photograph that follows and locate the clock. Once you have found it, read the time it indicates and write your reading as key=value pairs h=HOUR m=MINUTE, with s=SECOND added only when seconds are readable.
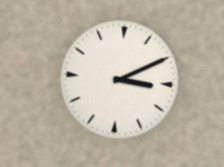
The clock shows h=3 m=10
